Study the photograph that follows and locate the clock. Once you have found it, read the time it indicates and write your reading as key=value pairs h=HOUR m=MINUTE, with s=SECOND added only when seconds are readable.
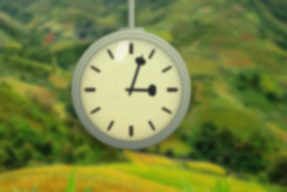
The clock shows h=3 m=3
